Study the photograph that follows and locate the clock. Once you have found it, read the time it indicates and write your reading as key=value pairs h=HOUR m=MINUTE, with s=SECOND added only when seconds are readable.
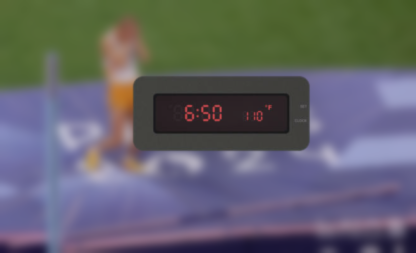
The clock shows h=6 m=50
